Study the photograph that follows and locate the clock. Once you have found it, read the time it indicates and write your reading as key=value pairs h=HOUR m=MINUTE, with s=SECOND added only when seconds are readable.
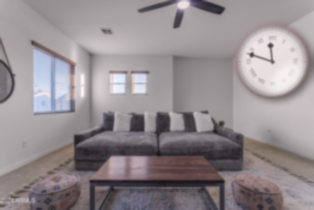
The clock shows h=11 m=48
